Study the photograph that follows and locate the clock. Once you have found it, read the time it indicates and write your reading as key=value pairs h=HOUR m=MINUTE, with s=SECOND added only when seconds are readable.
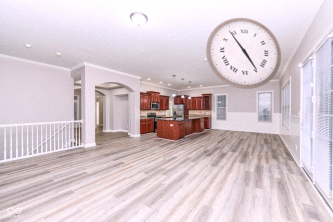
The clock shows h=4 m=54
